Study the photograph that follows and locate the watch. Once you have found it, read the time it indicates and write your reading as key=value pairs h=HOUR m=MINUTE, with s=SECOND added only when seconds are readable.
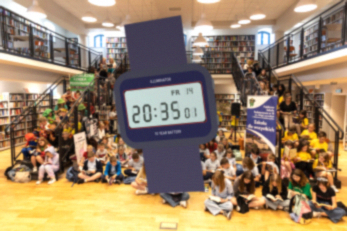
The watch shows h=20 m=35 s=1
